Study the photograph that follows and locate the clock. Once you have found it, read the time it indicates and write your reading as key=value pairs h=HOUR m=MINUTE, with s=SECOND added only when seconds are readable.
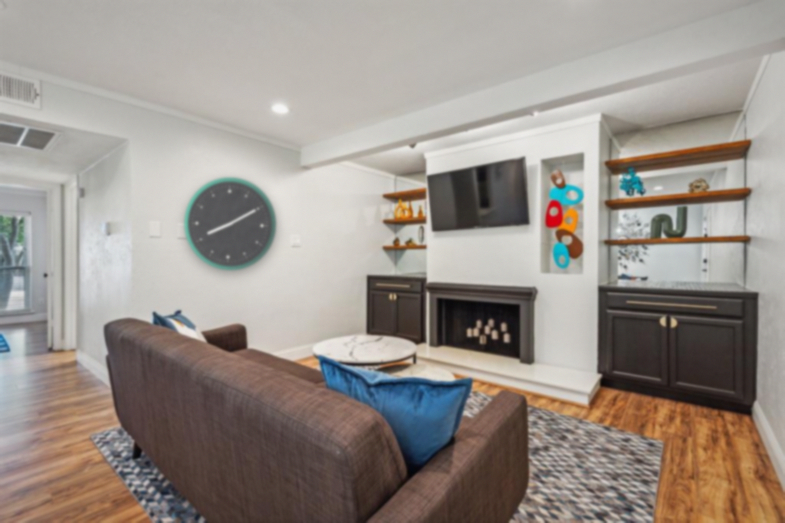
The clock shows h=8 m=10
